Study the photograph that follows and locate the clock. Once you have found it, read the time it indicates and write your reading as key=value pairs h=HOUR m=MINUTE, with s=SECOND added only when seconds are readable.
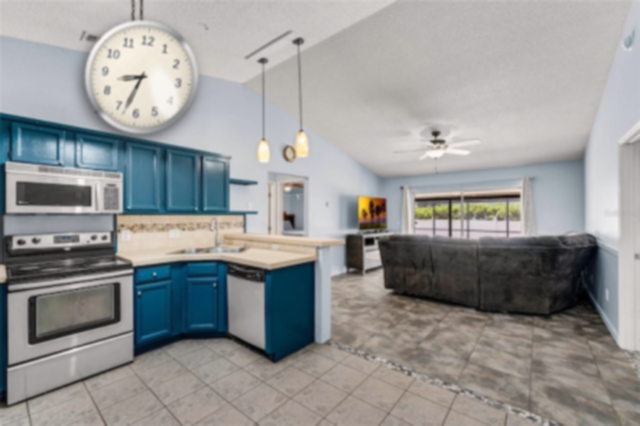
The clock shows h=8 m=33
